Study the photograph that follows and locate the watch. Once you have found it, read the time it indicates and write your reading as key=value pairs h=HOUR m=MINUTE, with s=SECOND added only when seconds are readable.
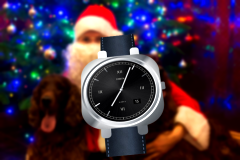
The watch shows h=7 m=4
